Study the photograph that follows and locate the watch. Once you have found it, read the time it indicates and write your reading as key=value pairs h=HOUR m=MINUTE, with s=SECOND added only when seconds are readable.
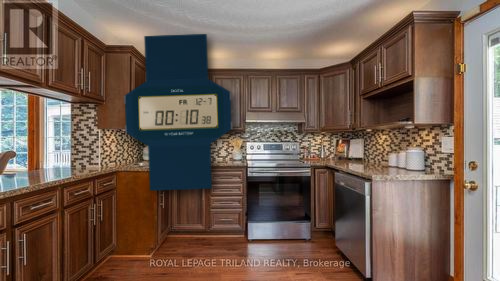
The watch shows h=0 m=10
